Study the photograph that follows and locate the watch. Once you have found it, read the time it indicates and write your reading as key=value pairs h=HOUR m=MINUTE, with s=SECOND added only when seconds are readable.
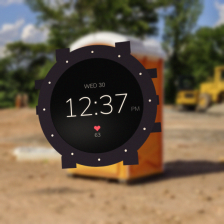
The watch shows h=12 m=37
